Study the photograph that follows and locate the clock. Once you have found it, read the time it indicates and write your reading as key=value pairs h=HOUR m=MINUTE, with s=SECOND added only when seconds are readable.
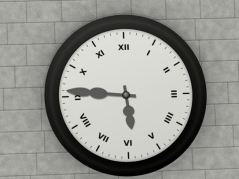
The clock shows h=5 m=46
